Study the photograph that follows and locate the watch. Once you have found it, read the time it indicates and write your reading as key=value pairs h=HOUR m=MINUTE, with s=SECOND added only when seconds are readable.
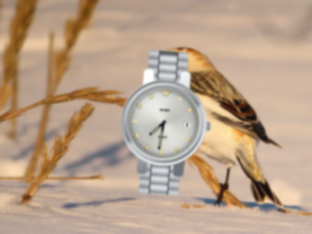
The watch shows h=7 m=31
